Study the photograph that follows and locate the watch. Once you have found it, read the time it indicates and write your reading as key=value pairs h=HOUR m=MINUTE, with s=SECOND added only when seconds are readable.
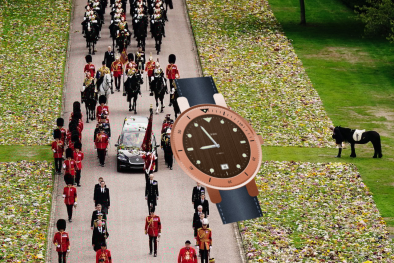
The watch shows h=8 m=56
